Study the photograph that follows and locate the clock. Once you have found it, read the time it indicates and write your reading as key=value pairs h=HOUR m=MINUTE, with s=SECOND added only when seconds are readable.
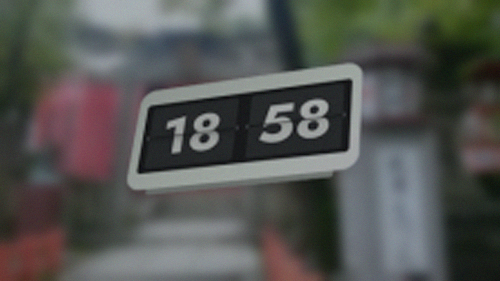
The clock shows h=18 m=58
